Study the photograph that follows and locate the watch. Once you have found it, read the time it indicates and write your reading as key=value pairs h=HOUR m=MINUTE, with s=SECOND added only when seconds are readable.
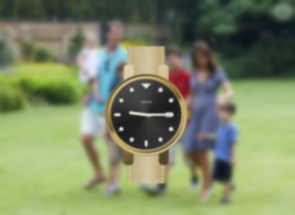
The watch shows h=9 m=15
